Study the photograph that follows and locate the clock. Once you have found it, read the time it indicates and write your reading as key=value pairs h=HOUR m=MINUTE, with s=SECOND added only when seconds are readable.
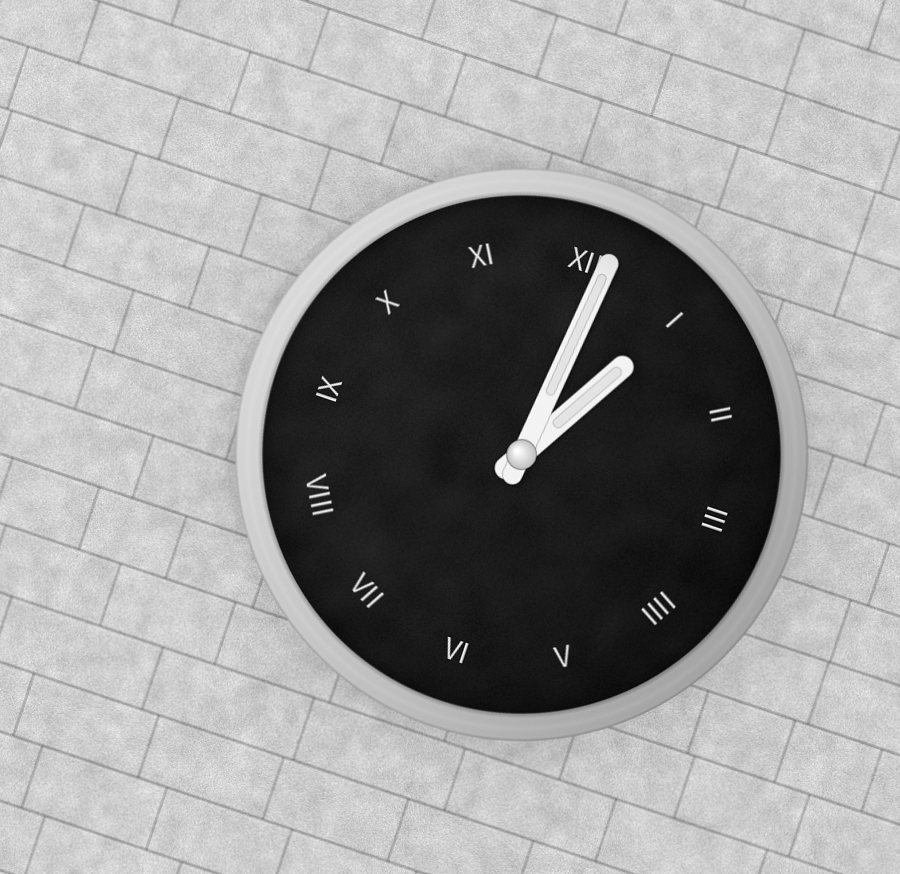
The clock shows h=1 m=1
